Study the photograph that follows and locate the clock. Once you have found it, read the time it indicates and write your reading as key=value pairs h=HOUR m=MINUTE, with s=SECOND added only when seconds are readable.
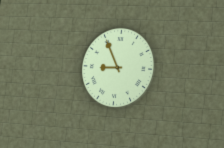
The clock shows h=8 m=55
